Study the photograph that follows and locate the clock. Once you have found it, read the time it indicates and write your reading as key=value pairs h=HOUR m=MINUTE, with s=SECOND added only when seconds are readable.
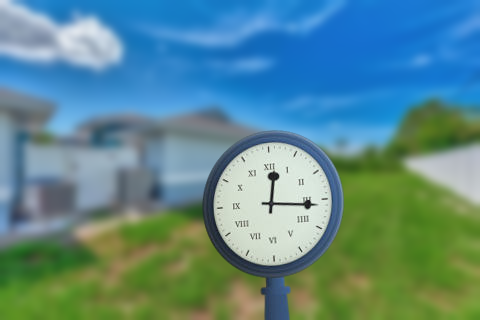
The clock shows h=12 m=16
